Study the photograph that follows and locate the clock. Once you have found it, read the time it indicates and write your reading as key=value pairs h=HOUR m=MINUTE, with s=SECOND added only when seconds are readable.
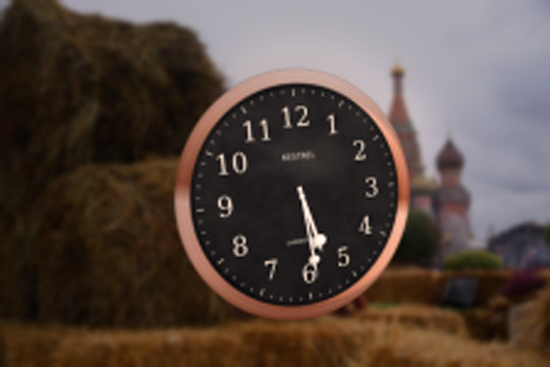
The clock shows h=5 m=29
